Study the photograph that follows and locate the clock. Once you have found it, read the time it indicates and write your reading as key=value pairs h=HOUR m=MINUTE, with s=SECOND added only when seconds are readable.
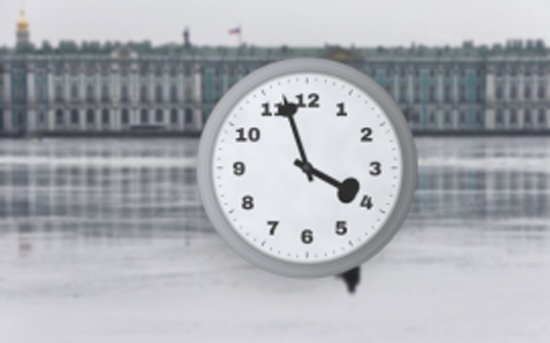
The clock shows h=3 m=57
